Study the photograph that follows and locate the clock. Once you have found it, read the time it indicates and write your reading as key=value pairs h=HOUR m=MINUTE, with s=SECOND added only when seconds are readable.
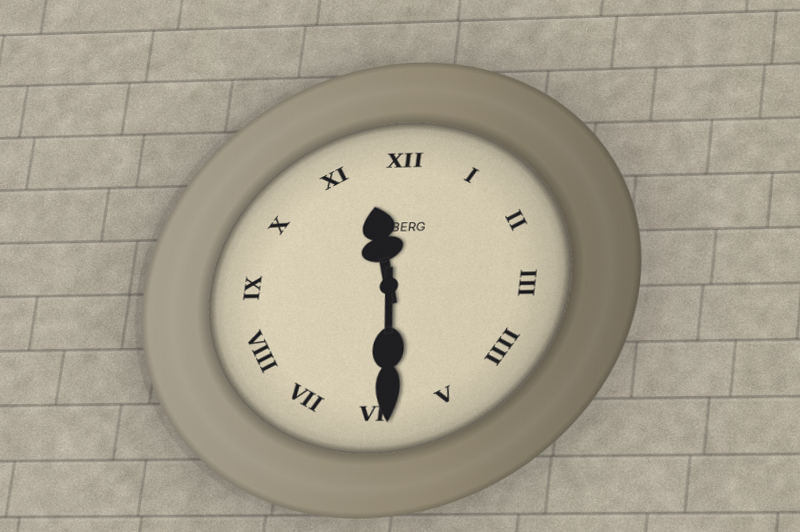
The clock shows h=11 m=29
